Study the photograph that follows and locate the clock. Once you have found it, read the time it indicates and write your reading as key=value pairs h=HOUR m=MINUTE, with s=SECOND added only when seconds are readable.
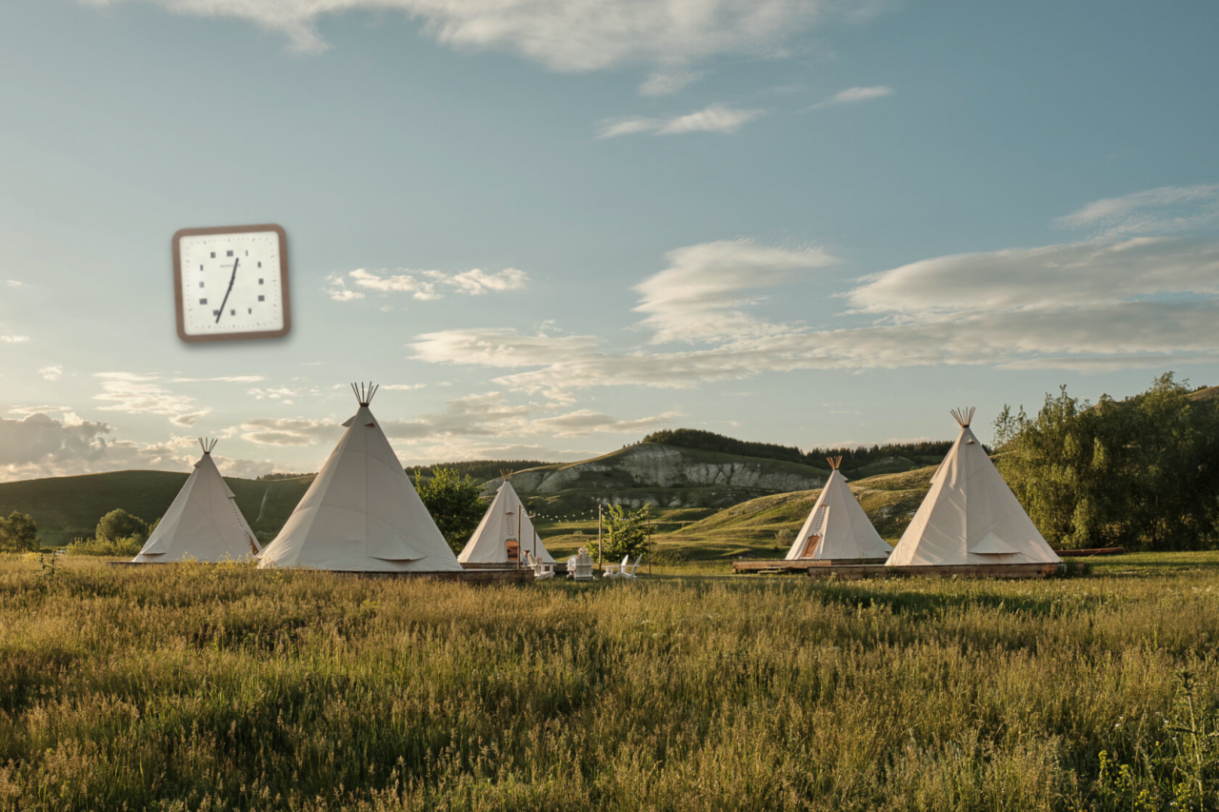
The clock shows h=12 m=34
